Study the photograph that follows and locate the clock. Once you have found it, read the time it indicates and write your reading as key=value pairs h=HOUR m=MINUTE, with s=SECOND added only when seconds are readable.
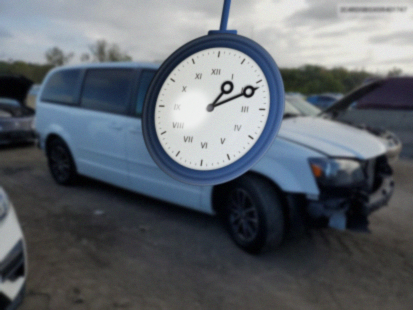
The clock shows h=1 m=11
